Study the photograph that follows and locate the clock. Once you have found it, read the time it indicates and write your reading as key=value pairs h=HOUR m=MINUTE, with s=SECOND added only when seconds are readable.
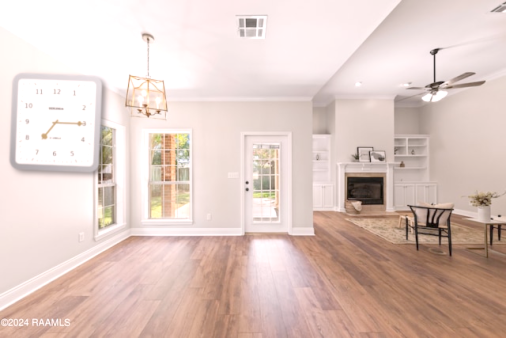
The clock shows h=7 m=15
